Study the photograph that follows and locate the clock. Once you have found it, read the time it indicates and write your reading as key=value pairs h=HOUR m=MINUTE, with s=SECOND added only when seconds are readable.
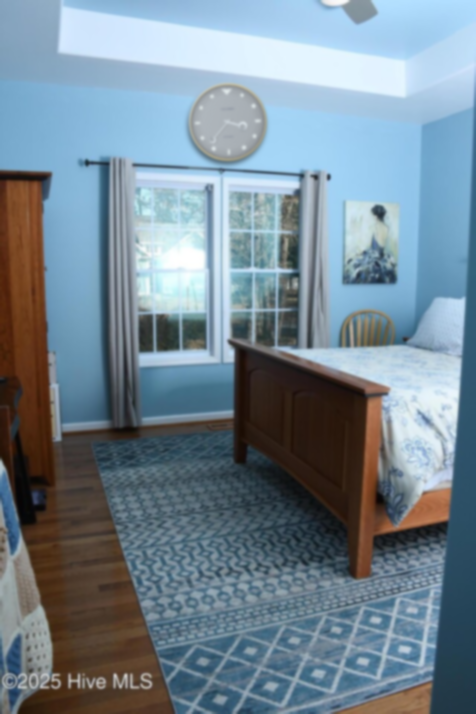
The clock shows h=3 m=37
